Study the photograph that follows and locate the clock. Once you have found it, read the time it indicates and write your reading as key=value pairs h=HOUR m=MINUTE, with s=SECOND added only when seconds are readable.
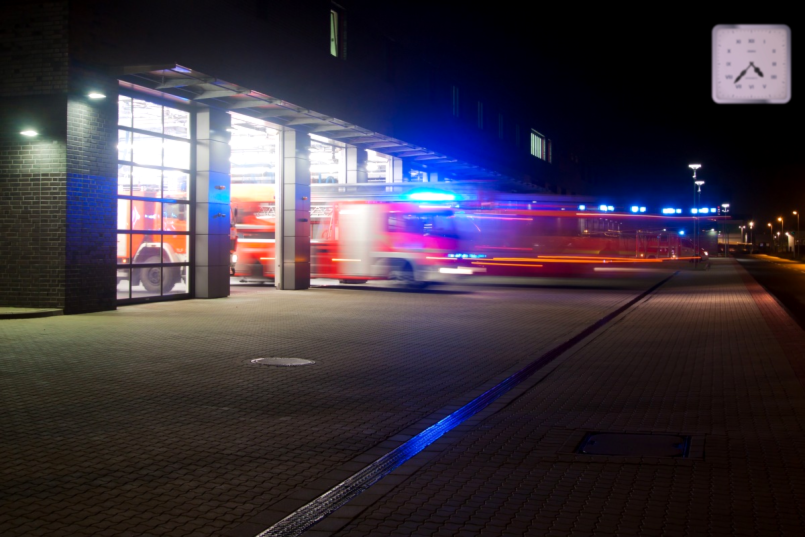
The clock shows h=4 m=37
